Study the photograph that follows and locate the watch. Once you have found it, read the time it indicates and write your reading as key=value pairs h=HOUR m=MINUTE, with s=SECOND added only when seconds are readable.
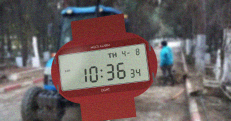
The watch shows h=10 m=36 s=34
